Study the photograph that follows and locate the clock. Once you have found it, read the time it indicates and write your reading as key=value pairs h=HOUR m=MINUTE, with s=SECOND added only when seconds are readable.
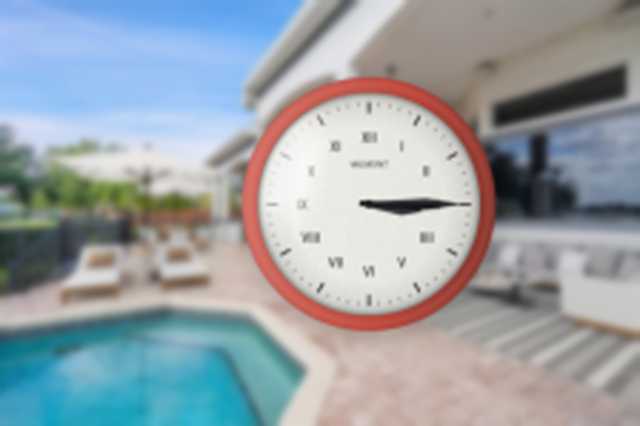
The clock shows h=3 m=15
